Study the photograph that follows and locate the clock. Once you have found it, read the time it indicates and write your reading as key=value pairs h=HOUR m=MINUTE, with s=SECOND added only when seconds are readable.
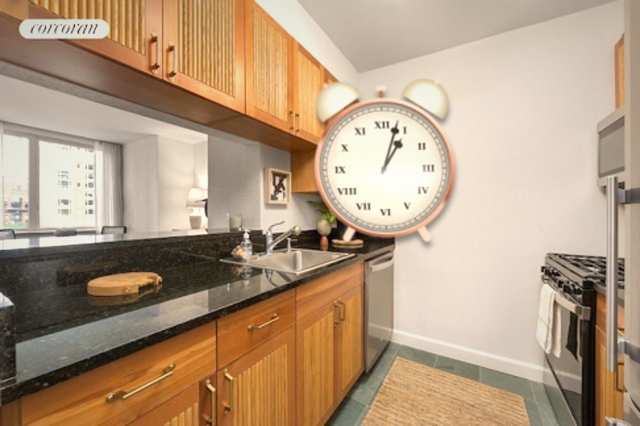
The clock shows h=1 m=3
